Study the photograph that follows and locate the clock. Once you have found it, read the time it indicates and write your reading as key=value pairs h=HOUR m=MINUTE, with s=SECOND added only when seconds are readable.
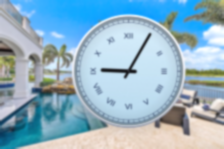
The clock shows h=9 m=5
